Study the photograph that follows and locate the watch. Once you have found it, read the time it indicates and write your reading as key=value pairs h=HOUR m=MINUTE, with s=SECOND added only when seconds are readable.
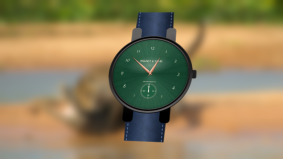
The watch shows h=12 m=52
